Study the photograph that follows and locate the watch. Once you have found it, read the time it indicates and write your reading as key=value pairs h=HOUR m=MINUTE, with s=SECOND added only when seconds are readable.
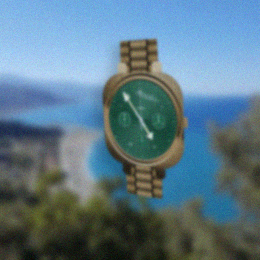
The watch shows h=4 m=54
